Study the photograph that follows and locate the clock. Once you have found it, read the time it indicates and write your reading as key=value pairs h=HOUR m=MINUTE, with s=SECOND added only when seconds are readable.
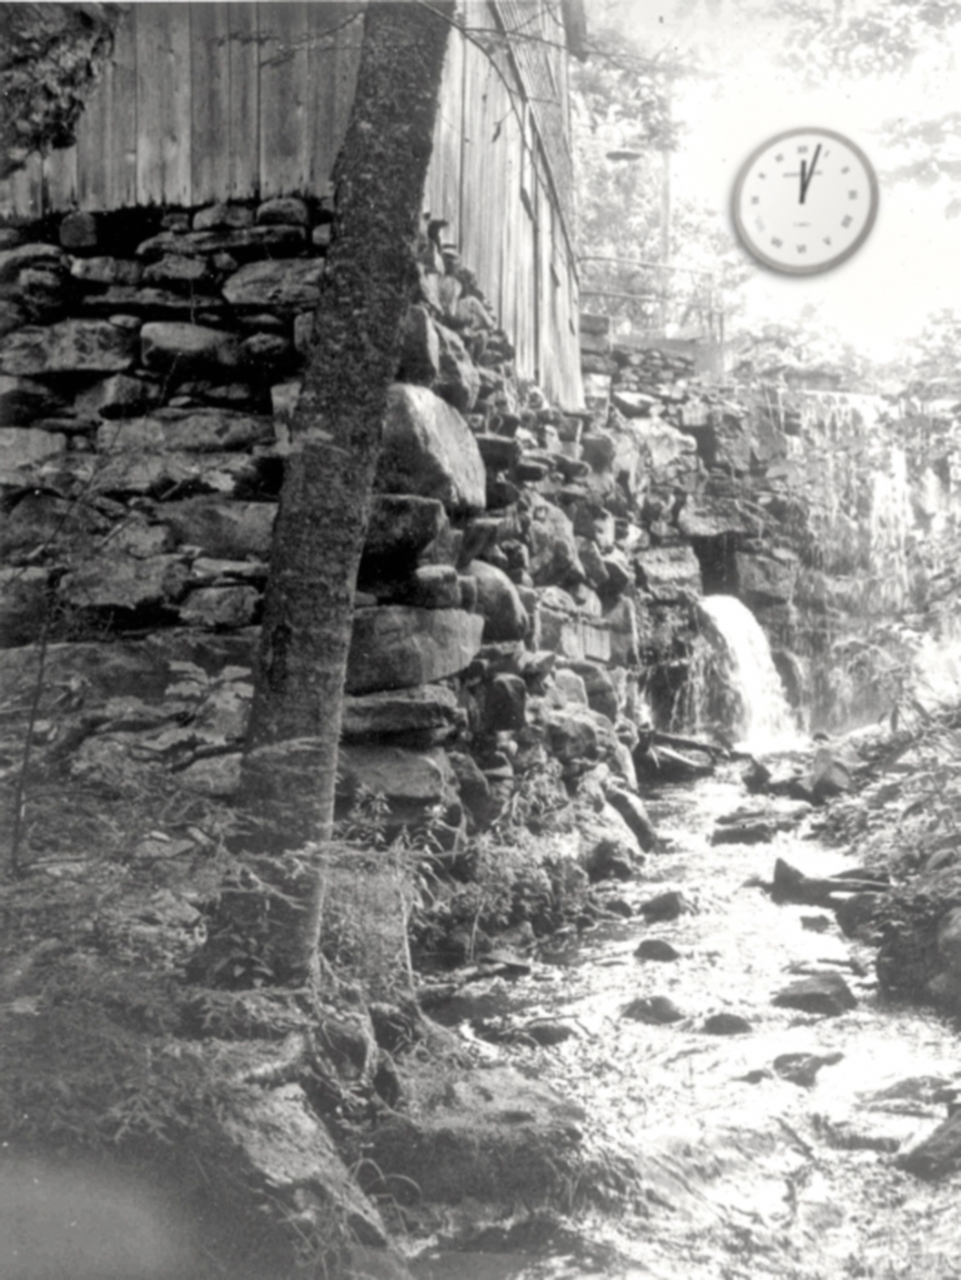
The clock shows h=12 m=3
